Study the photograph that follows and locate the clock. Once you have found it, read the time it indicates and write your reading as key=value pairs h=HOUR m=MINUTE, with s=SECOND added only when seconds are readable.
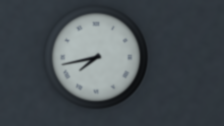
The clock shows h=7 m=43
